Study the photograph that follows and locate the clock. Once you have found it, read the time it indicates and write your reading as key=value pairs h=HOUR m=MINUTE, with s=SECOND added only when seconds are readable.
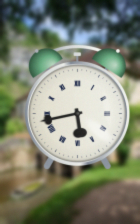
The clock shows h=5 m=43
